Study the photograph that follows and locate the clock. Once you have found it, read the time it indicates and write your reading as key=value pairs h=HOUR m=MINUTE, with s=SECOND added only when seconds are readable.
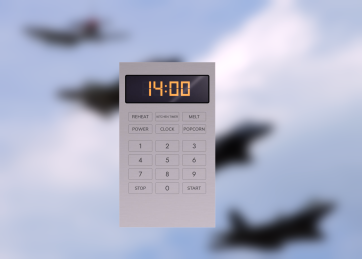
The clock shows h=14 m=0
